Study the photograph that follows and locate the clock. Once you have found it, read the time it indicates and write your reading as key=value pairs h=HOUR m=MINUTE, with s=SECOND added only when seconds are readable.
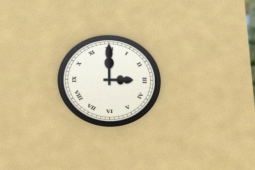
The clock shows h=3 m=0
